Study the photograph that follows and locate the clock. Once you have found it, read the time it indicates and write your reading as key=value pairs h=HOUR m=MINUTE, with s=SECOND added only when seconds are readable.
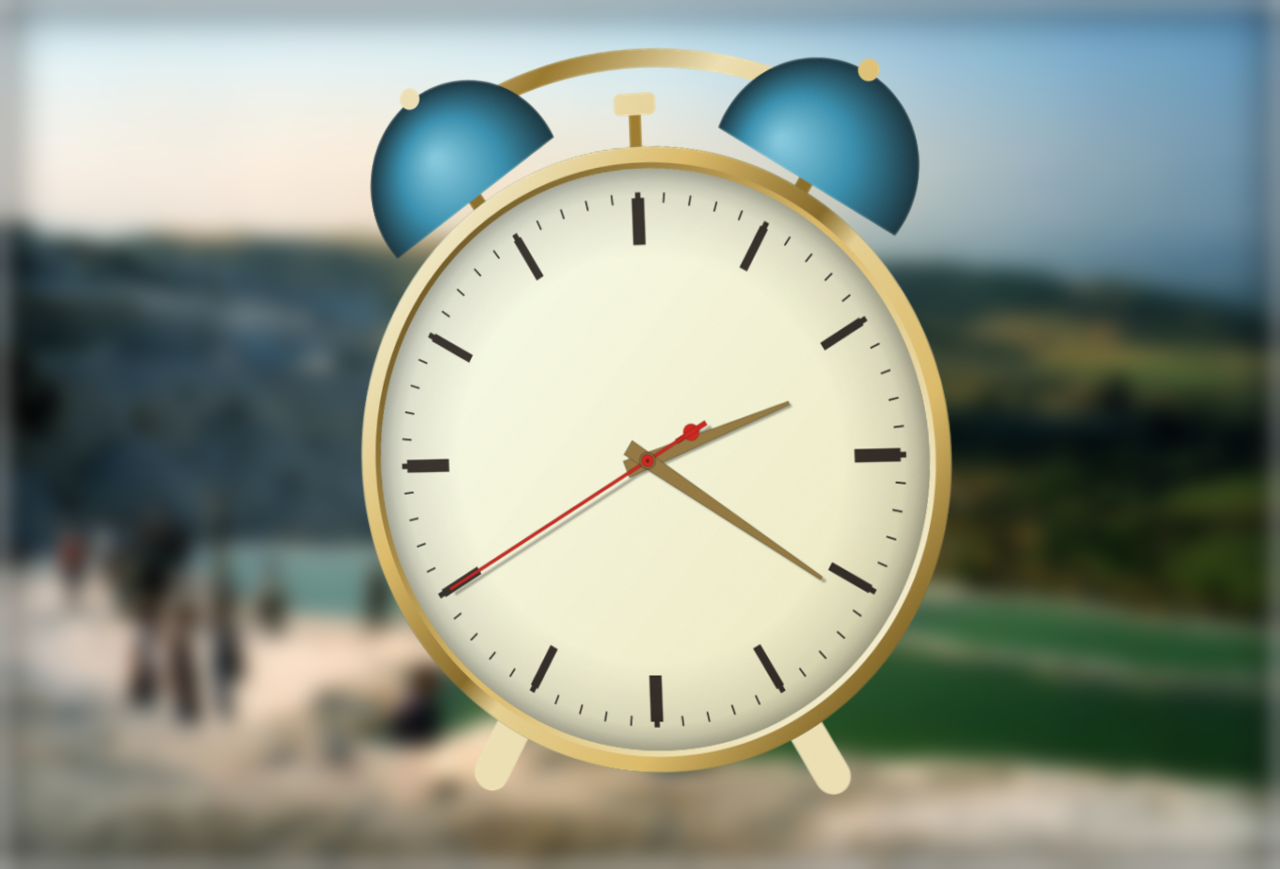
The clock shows h=2 m=20 s=40
